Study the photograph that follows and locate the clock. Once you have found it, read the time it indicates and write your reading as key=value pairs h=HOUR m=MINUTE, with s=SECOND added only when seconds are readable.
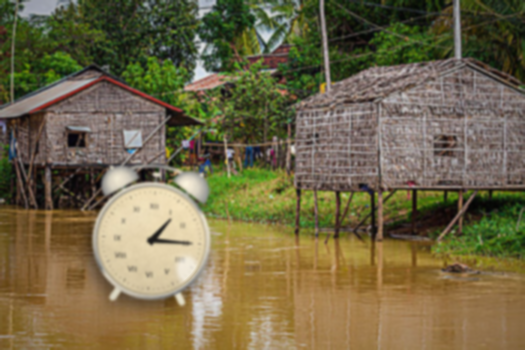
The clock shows h=1 m=15
